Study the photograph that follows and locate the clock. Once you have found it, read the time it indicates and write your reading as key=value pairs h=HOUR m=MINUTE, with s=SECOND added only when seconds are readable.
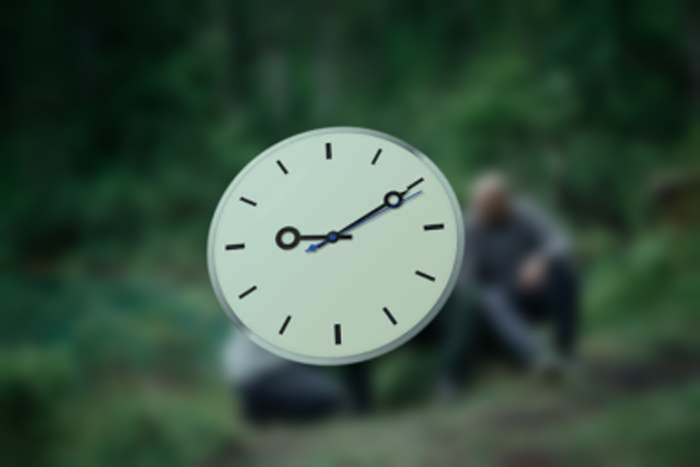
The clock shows h=9 m=10 s=11
